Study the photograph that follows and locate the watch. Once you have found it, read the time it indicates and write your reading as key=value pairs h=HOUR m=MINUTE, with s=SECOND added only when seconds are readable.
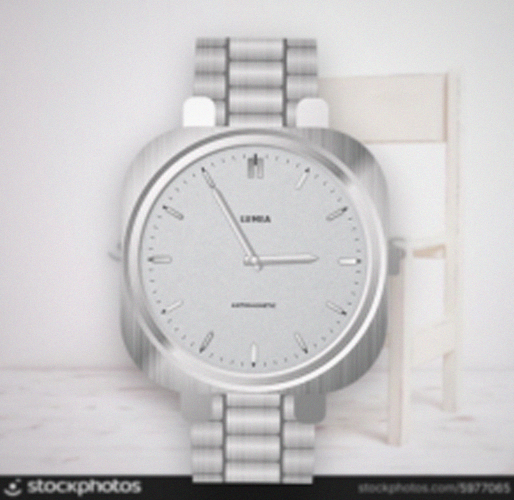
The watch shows h=2 m=55
